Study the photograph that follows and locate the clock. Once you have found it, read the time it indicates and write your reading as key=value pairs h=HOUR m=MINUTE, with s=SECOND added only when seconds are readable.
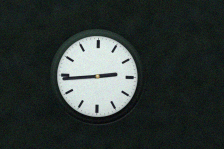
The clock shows h=2 m=44
